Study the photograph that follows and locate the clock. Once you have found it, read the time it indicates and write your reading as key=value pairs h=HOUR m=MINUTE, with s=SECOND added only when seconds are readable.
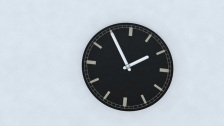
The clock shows h=1 m=55
